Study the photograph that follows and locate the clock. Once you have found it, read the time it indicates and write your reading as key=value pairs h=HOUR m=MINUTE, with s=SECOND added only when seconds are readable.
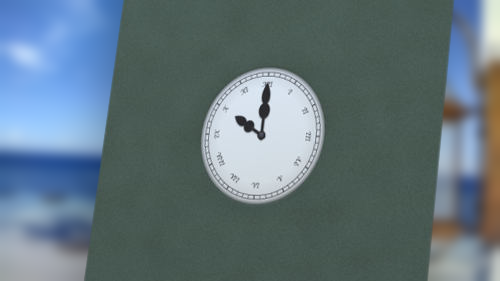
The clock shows h=10 m=0
